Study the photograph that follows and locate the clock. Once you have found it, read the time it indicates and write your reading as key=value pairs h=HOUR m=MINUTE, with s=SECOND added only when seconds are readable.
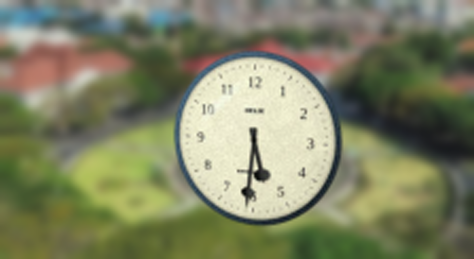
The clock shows h=5 m=31
